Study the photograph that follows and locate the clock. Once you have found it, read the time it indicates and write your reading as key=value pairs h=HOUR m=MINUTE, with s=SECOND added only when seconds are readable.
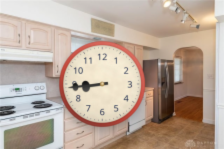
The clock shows h=8 m=44
